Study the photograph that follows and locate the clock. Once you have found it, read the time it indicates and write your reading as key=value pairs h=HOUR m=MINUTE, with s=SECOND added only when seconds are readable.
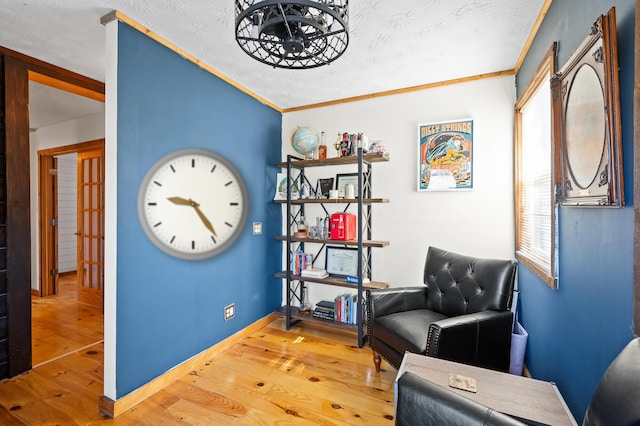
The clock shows h=9 m=24
